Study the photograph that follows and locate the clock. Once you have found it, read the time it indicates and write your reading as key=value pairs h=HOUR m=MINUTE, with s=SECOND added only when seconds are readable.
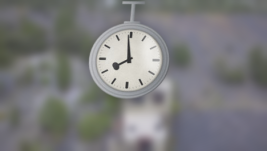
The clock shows h=7 m=59
